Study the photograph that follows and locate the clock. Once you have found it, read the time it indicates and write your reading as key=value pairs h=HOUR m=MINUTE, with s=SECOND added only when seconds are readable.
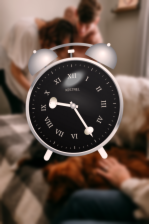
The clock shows h=9 m=25
